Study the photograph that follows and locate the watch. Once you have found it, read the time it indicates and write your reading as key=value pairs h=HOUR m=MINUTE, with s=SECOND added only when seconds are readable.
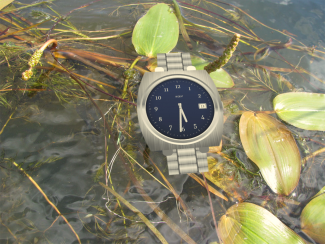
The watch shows h=5 m=31
